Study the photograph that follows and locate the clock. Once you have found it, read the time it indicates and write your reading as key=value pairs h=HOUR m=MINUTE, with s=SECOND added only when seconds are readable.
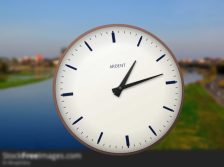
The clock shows h=1 m=13
